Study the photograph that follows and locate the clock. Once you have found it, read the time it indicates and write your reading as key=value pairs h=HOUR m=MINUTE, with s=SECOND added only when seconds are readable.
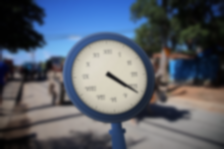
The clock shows h=4 m=21
